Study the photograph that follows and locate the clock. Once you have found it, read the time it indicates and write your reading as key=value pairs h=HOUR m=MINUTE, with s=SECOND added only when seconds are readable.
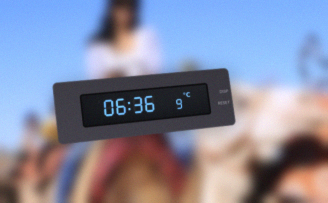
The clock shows h=6 m=36
